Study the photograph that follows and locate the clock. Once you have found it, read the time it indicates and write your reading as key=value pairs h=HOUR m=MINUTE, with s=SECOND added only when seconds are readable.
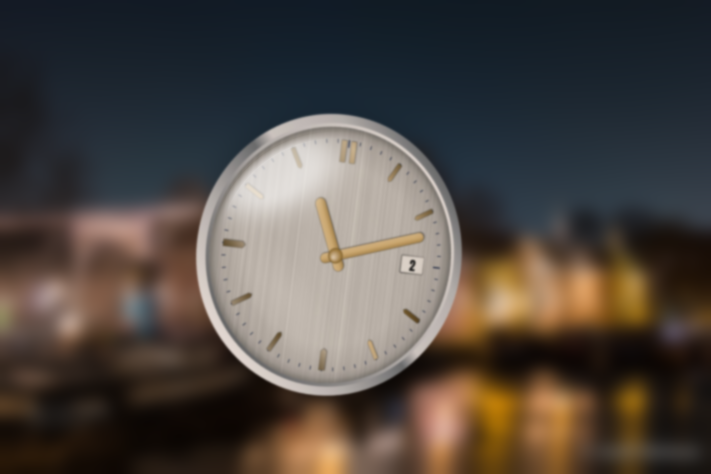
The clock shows h=11 m=12
